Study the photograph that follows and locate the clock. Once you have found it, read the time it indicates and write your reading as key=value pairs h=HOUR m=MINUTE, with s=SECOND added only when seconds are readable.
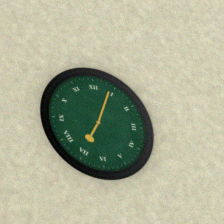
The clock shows h=7 m=4
